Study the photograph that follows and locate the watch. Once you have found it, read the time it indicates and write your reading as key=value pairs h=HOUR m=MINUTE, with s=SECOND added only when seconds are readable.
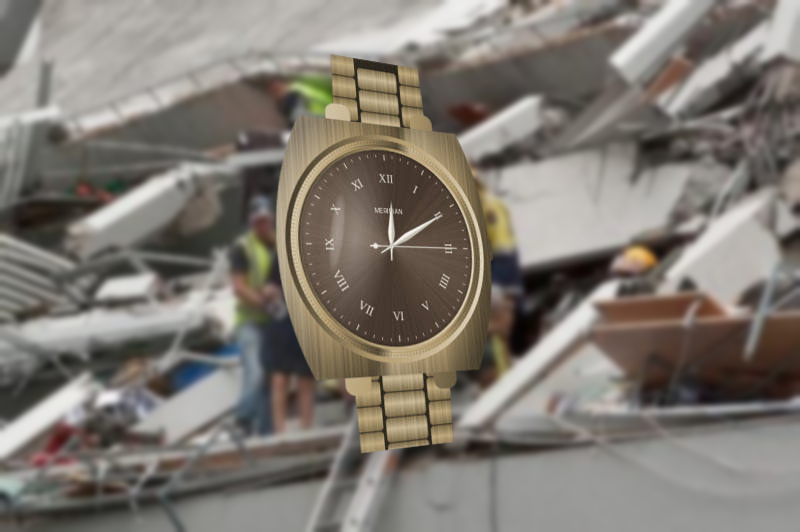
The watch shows h=12 m=10 s=15
